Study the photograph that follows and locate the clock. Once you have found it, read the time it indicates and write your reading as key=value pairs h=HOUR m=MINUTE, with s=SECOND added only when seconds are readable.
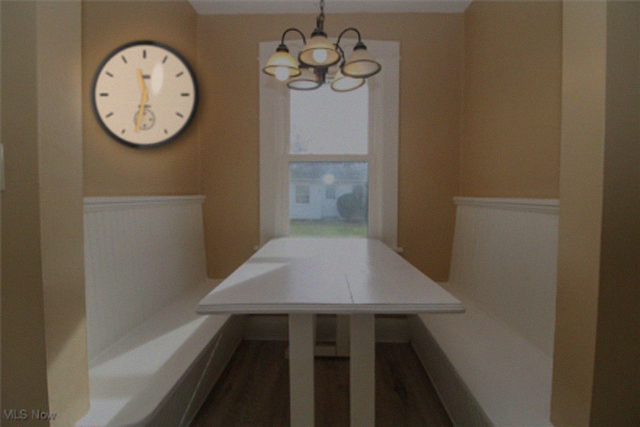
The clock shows h=11 m=32
